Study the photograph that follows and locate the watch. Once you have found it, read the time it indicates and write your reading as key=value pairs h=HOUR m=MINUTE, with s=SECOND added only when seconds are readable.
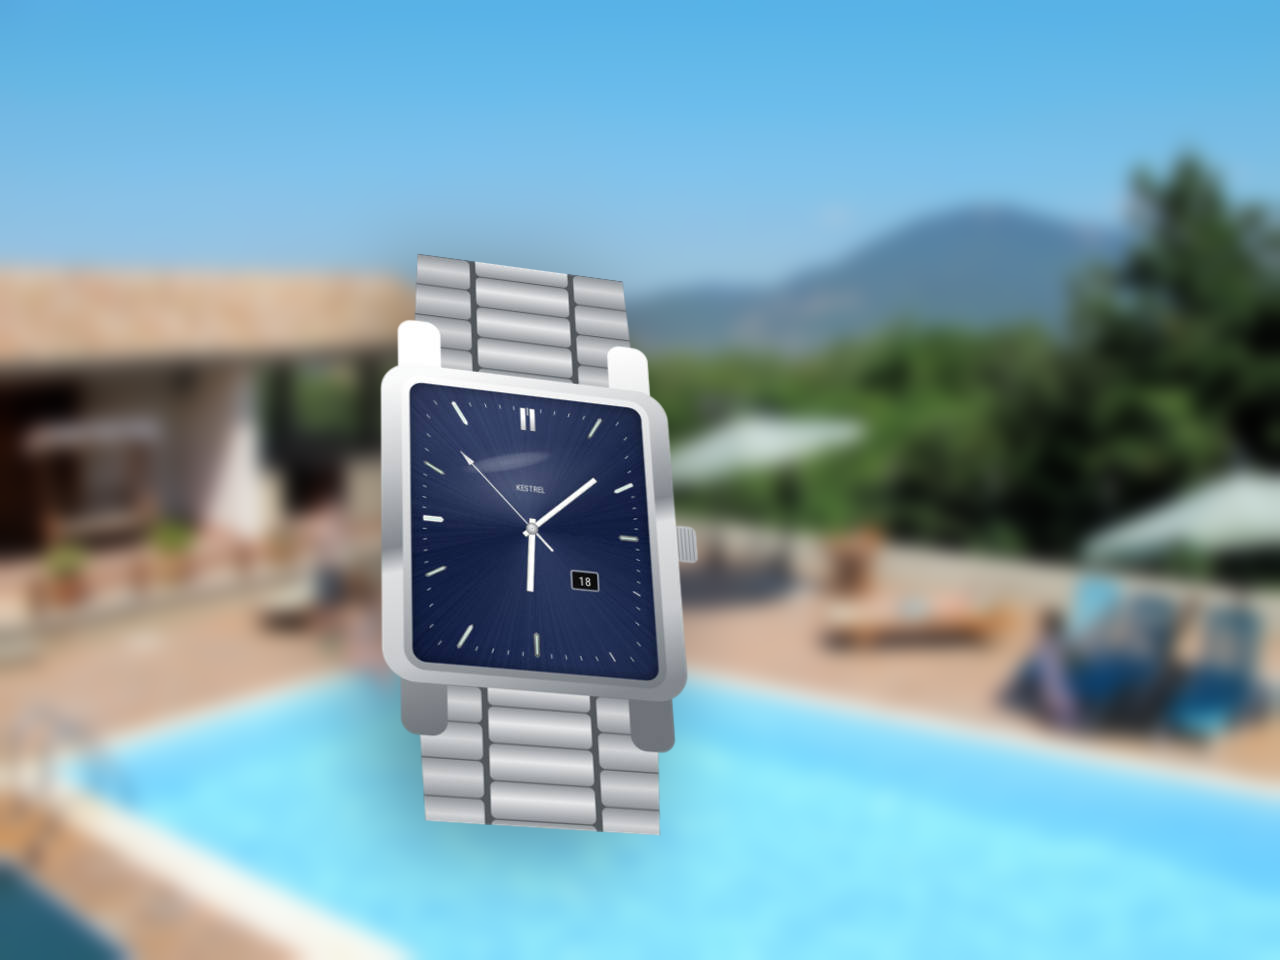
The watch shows h=6 m=7 s=53
